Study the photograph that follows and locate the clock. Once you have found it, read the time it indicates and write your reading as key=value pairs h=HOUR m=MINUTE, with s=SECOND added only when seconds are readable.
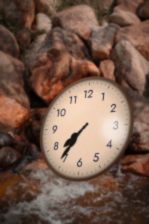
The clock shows h=7 m=36
